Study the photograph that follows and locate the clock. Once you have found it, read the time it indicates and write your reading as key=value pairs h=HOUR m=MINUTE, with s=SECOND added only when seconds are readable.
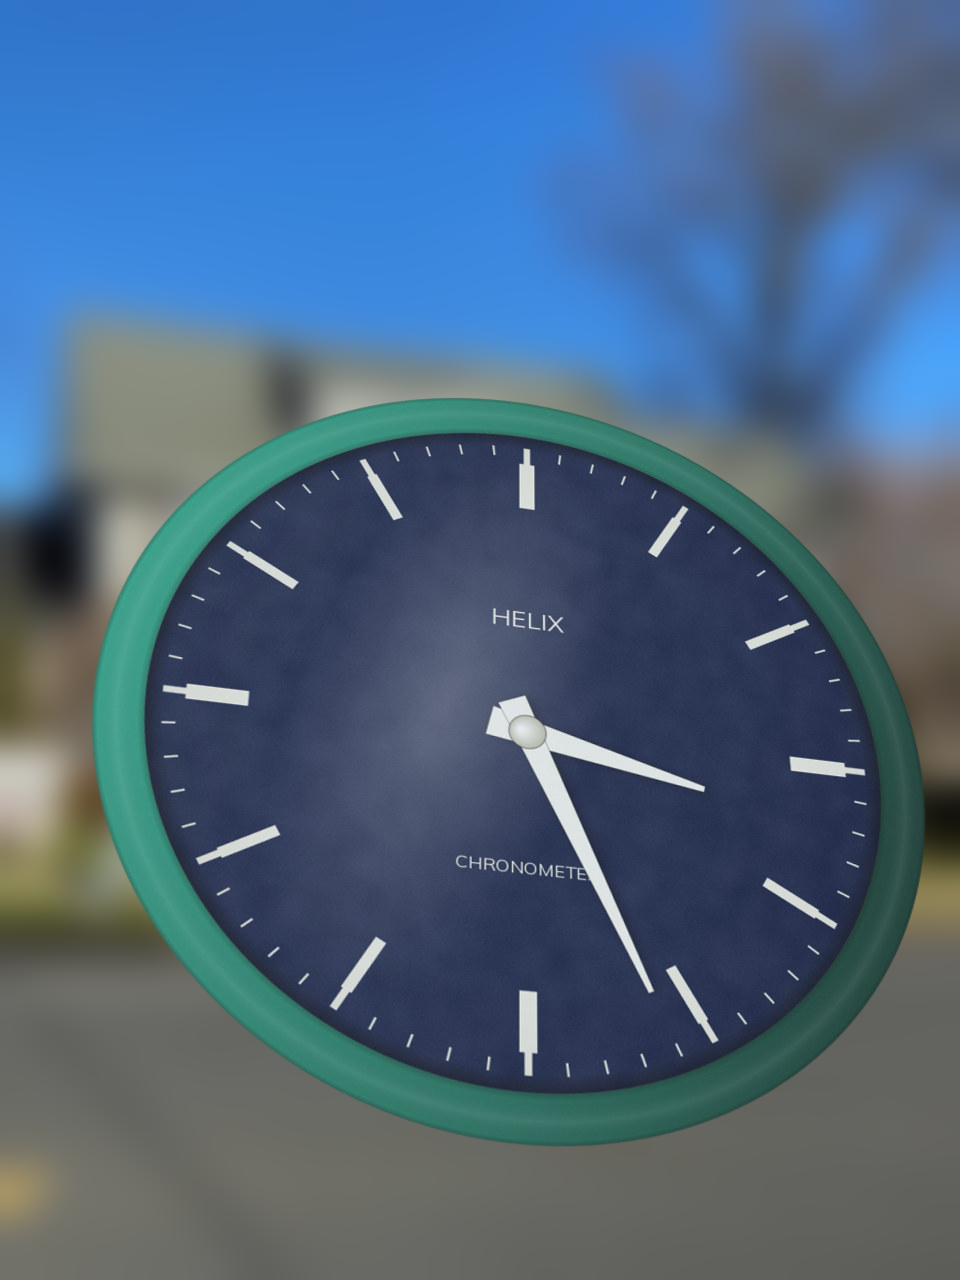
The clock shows h=3 m=26
